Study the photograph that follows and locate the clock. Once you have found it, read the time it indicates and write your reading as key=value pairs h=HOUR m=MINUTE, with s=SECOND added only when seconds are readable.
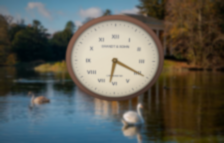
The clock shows h=6 m=20
